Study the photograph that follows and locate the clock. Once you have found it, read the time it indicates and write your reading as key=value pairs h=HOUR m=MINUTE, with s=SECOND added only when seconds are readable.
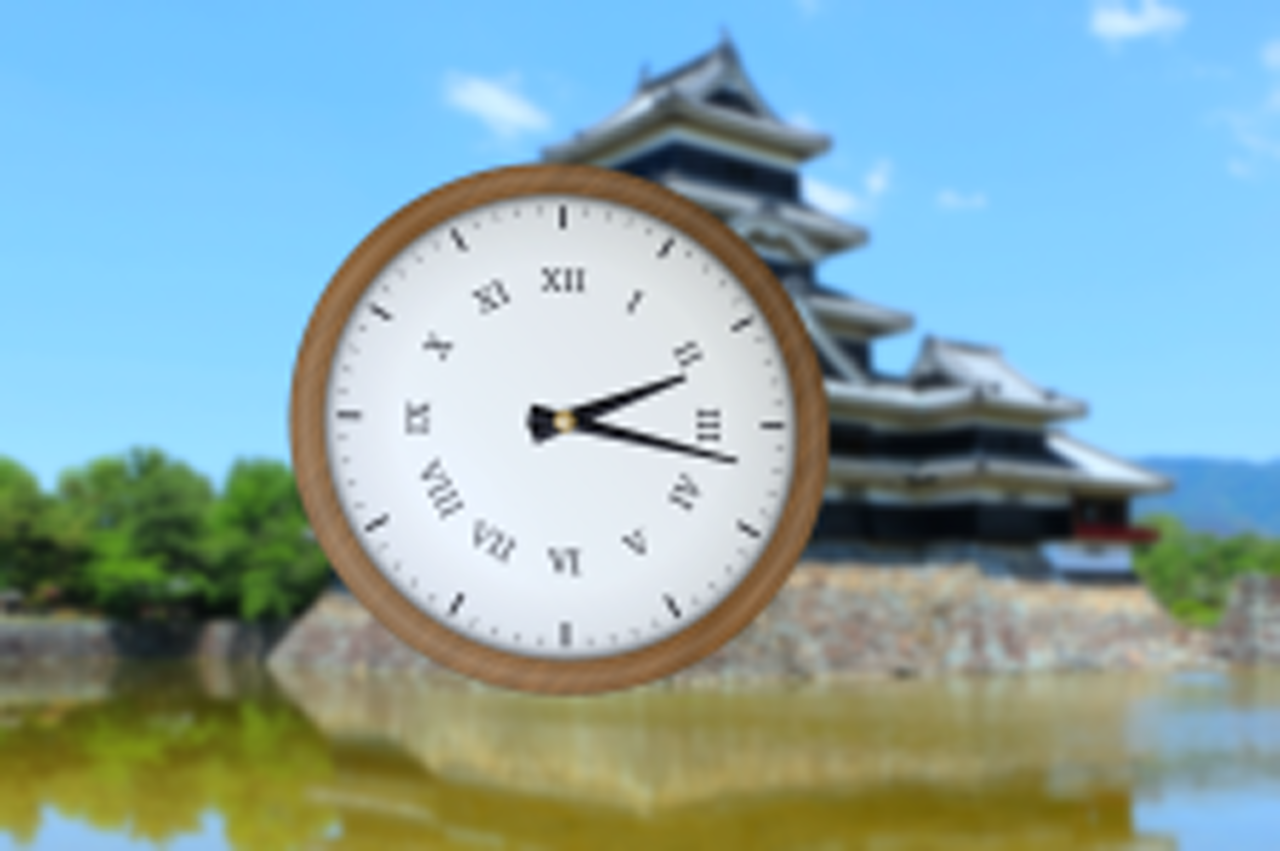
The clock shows h=2 m=17
